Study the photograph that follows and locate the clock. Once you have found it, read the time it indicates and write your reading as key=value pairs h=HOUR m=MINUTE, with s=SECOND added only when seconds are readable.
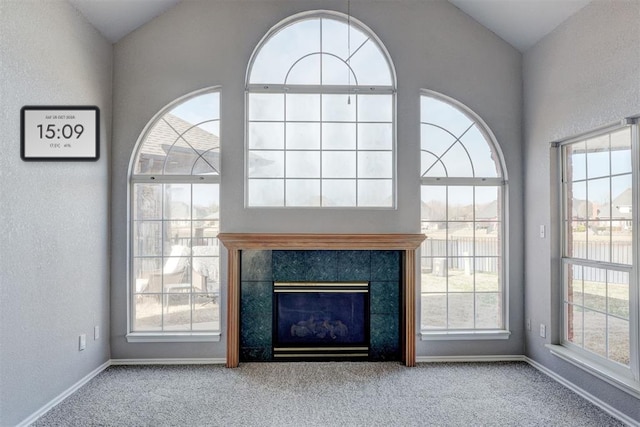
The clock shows h=15 m=9
